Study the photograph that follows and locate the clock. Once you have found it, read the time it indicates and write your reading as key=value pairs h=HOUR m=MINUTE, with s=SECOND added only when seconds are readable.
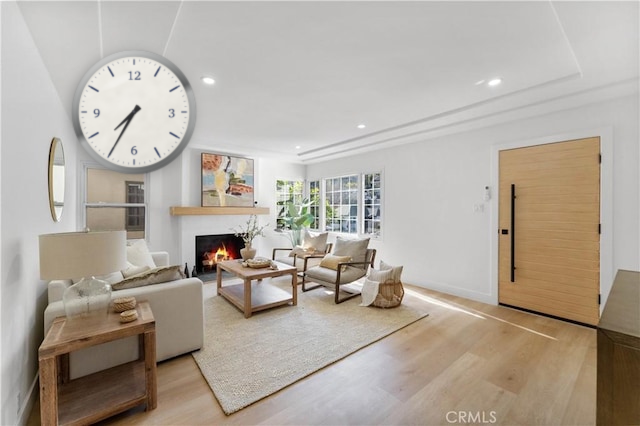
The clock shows h=7 m=35
